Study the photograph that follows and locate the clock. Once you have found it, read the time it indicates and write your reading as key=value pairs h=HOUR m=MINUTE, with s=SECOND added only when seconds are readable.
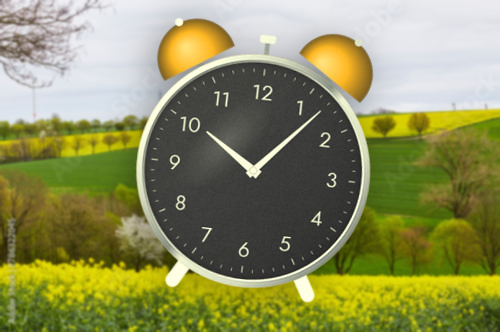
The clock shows h=10 m=7
